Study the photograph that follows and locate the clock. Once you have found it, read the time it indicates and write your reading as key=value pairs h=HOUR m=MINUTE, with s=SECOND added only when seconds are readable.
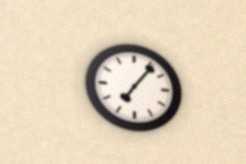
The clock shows h=7 m=6
